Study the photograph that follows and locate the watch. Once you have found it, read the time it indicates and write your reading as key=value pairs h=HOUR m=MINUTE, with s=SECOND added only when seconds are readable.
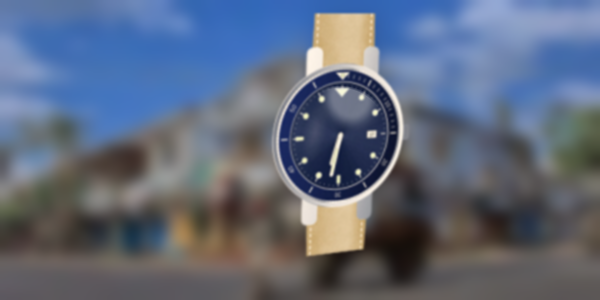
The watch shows h=6 m=32
